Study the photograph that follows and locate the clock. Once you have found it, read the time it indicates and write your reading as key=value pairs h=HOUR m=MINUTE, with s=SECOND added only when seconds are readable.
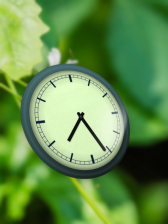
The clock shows h=7 m=26
